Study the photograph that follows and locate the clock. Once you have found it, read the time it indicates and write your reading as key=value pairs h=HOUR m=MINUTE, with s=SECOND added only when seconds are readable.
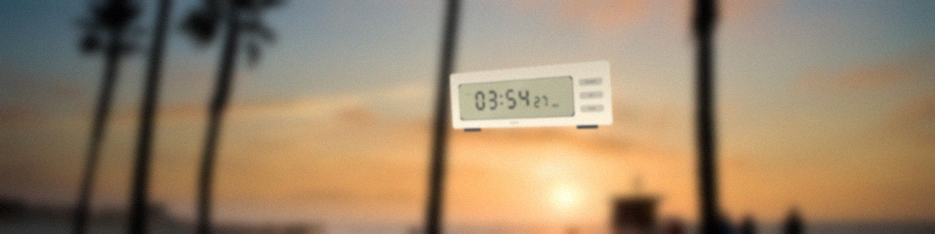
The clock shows h=3 m=54
